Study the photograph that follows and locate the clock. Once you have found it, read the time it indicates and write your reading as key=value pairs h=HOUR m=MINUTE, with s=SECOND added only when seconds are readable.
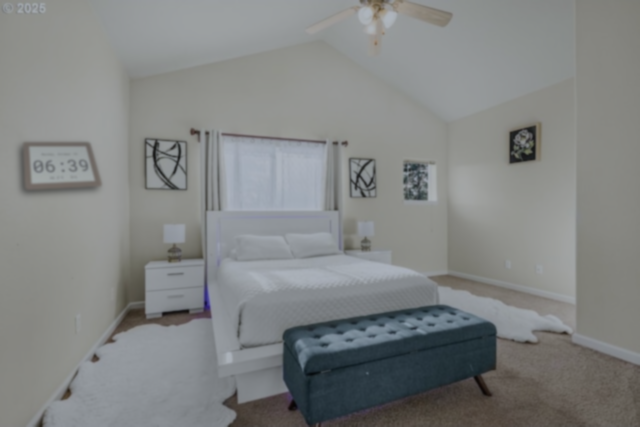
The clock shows h=6 m=39
